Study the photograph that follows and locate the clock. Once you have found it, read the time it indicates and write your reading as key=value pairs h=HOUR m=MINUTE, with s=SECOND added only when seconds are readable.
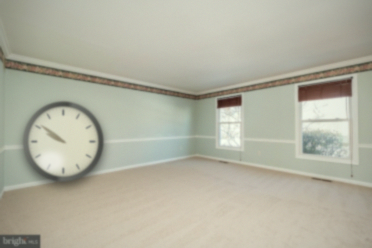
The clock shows h=9 m=51
